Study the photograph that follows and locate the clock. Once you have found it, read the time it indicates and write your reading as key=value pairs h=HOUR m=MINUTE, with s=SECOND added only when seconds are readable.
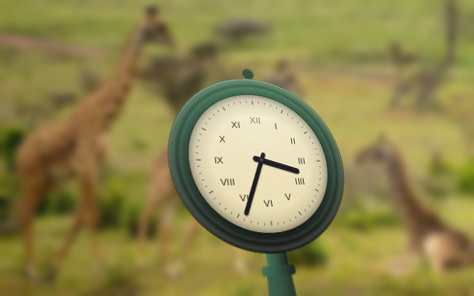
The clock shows h=3 m=34
